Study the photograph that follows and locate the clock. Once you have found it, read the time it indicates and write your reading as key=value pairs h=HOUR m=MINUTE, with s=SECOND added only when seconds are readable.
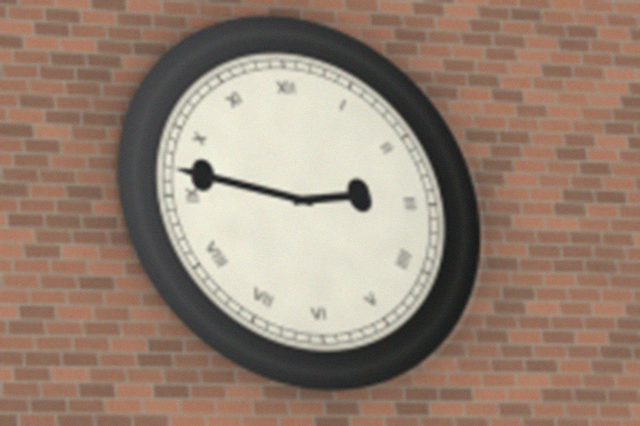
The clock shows h=2 m=47
